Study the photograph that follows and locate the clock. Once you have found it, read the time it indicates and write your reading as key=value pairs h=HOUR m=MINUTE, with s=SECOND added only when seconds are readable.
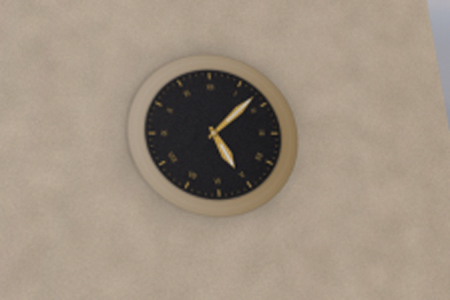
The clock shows h=5 m=8
